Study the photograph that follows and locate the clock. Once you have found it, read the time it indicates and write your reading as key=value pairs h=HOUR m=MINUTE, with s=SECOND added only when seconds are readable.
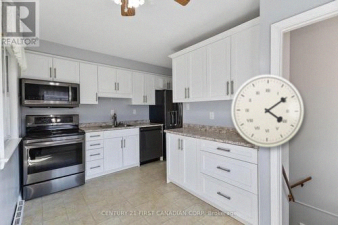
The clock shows h=4 m=9
